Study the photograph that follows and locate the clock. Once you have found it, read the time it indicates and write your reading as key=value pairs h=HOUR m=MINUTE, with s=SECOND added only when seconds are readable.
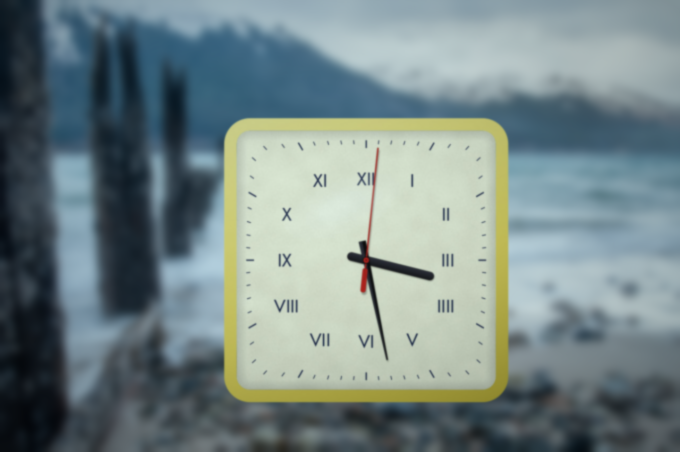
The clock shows h=3 m=28 s=1
